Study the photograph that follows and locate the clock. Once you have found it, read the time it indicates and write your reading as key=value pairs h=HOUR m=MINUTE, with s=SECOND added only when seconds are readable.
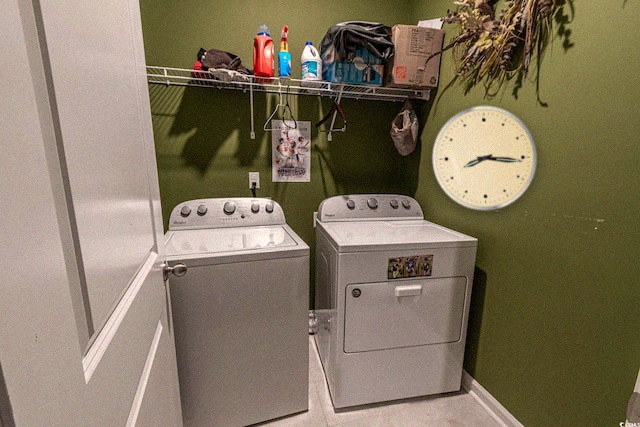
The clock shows h=8 m=16
